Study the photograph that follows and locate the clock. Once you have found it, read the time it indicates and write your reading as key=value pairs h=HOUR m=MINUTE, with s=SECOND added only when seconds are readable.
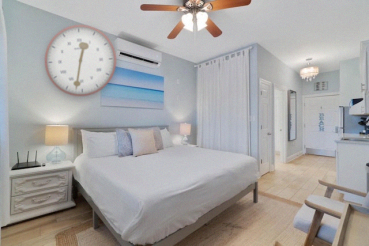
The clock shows h=12 m=32
